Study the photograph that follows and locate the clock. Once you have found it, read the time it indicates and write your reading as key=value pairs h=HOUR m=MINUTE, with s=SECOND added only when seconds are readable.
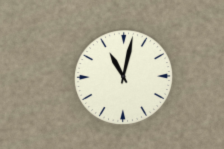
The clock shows h=11 m=2
